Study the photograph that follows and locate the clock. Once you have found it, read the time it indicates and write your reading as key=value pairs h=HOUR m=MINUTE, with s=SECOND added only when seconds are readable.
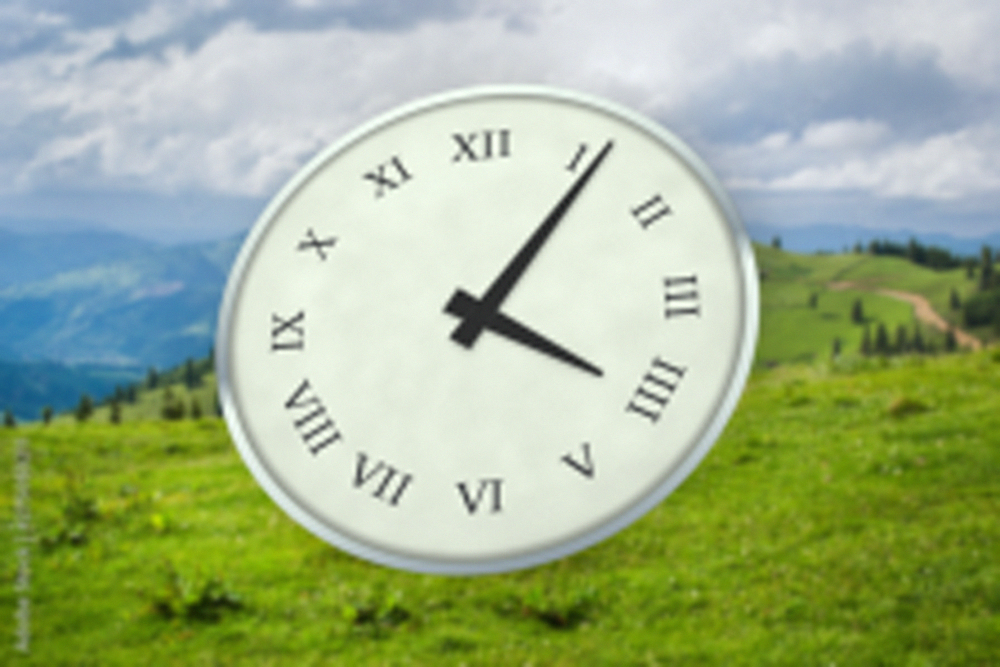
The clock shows h=4 m=6
